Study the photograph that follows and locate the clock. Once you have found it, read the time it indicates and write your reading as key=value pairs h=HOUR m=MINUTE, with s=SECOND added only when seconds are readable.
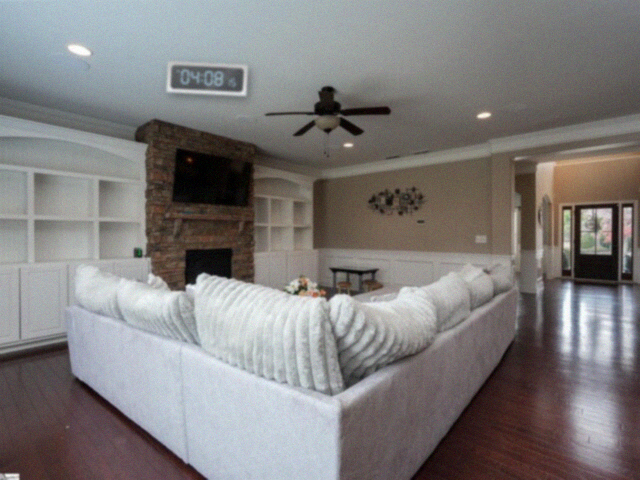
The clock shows h=4 m=8
